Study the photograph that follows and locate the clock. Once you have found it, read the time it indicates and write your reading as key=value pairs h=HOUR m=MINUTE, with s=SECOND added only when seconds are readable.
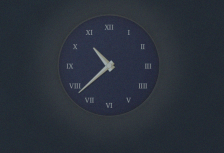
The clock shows h=10 m=38
